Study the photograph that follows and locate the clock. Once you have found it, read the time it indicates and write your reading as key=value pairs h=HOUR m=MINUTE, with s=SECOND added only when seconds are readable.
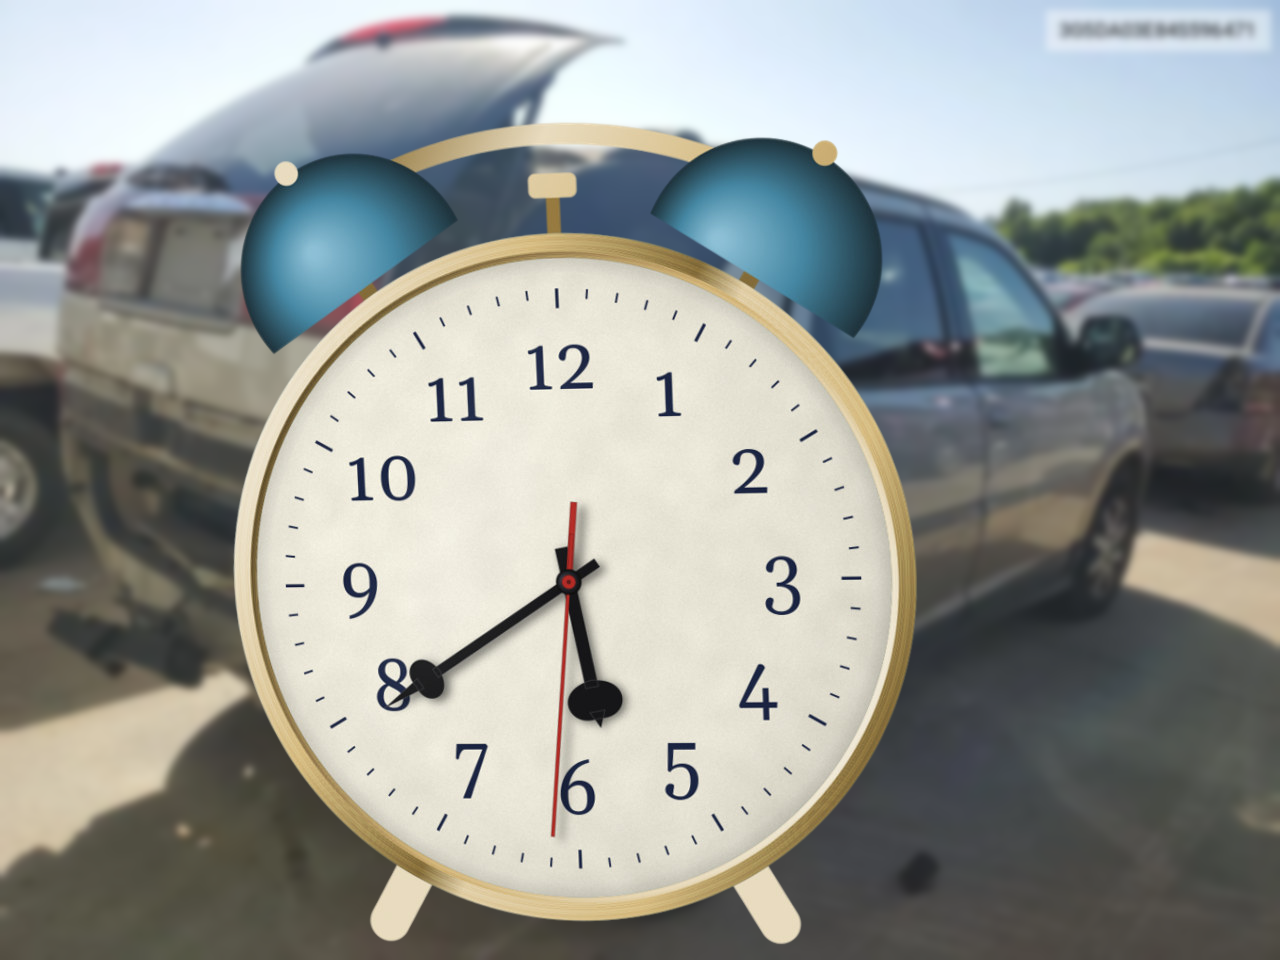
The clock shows h=5 m=39 s=31
